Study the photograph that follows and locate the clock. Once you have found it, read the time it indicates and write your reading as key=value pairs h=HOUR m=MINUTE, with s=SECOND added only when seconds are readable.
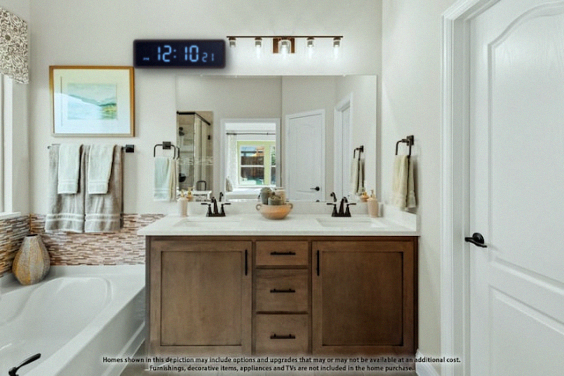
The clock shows h=12 m=10 s=21
